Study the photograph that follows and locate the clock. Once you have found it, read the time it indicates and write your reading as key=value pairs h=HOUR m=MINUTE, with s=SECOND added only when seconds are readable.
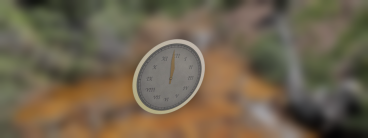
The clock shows h=11 m=59
